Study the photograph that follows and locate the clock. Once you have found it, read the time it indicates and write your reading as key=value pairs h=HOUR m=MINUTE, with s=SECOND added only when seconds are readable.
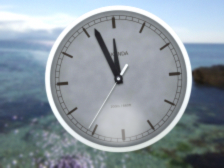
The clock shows h=11 m=56 s=36
